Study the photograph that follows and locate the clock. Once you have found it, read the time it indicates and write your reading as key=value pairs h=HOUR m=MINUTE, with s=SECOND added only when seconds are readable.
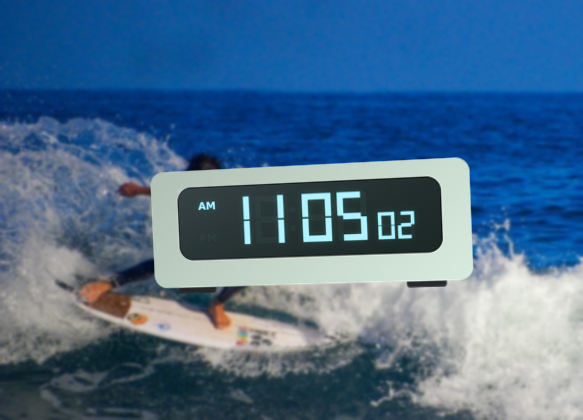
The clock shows h=11 m=5 s=2
